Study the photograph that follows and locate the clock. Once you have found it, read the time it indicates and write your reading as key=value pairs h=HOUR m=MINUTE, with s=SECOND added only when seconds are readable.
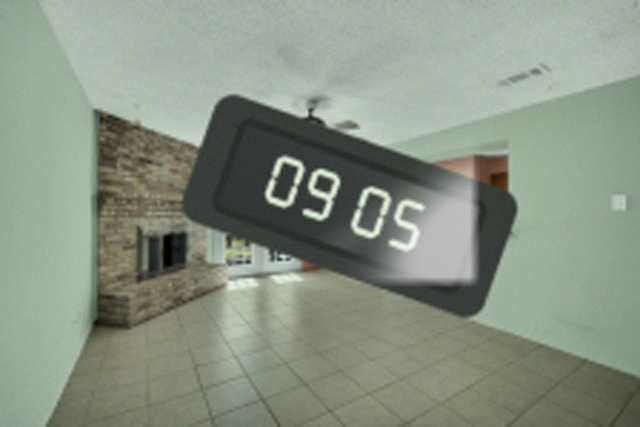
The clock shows h=9 m=5
